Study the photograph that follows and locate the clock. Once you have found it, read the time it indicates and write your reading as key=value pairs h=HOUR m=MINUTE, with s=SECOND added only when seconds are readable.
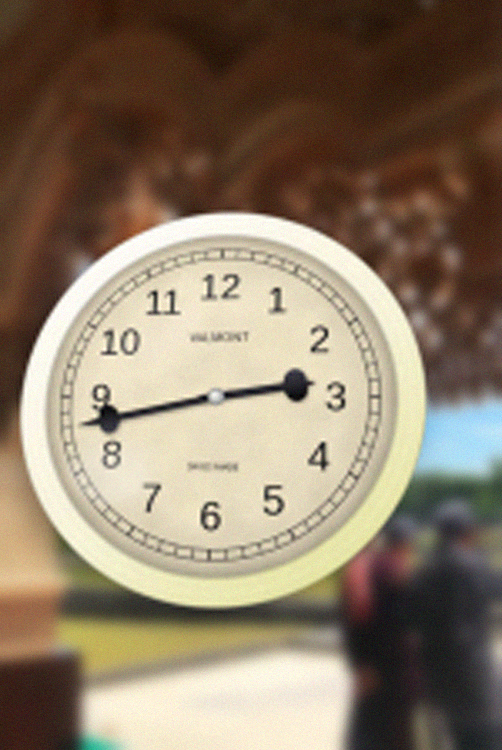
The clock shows h=2 m=43
